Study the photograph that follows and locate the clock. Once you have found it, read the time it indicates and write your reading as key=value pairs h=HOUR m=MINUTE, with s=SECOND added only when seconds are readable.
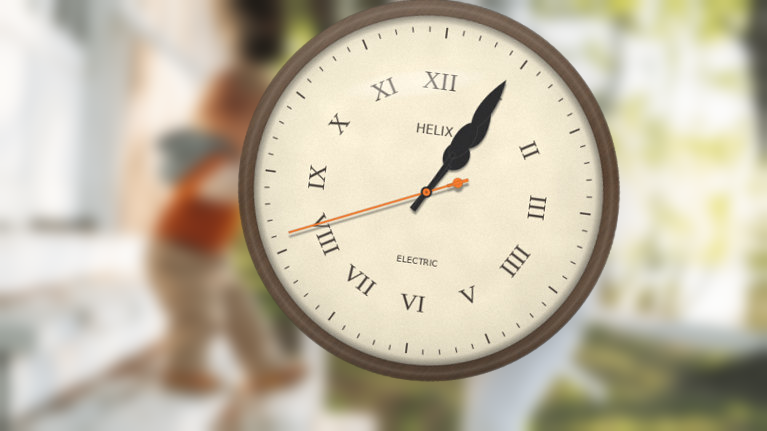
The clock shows h=1 m=4 s=41
